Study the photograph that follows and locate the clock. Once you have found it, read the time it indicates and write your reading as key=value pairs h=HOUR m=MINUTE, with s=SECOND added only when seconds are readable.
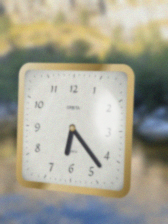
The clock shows h=6 m=23
